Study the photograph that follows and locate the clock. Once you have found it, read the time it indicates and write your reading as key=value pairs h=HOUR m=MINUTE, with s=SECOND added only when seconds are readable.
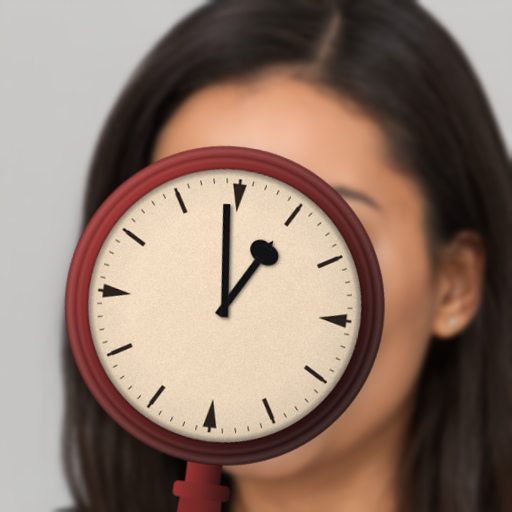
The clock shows h=12 m=59
